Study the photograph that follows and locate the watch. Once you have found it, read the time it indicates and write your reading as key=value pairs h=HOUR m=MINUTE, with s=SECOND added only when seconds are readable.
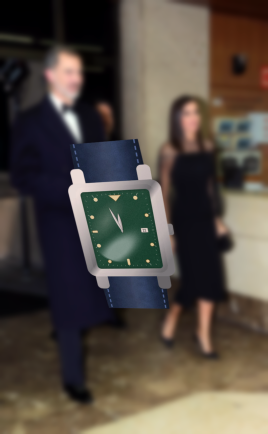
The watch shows h=11 m=57
